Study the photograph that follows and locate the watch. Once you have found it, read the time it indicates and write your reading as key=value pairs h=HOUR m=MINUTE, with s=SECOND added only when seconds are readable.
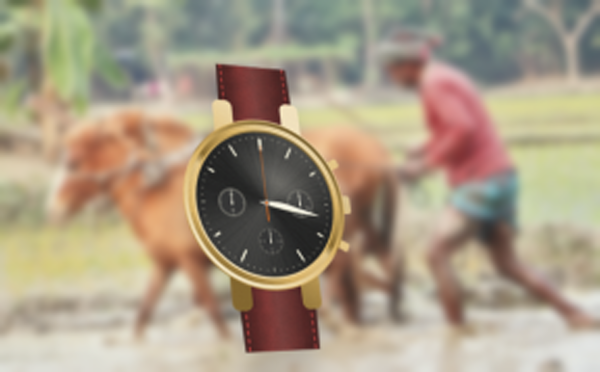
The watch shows h=3 m=17
